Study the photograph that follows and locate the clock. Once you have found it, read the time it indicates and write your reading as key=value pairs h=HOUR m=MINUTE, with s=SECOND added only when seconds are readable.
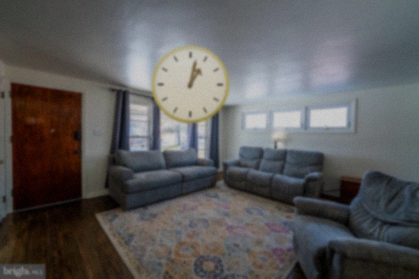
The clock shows h=1 m=2
